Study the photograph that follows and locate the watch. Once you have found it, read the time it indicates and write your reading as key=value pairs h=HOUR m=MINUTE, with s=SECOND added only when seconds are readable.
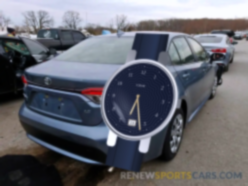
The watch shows h=6 m=27
